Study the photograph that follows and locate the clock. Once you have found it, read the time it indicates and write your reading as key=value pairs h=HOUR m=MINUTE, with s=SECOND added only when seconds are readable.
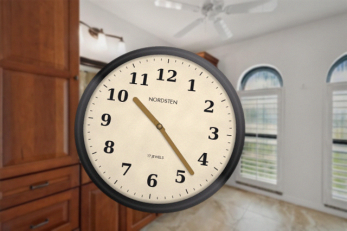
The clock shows h=10 m=23
